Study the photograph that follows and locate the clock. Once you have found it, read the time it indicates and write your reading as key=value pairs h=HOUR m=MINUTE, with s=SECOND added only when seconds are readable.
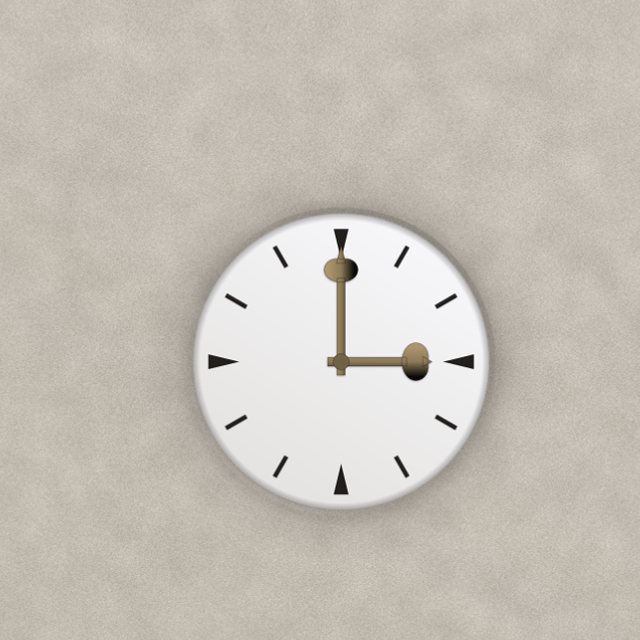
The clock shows h=3 m=0
